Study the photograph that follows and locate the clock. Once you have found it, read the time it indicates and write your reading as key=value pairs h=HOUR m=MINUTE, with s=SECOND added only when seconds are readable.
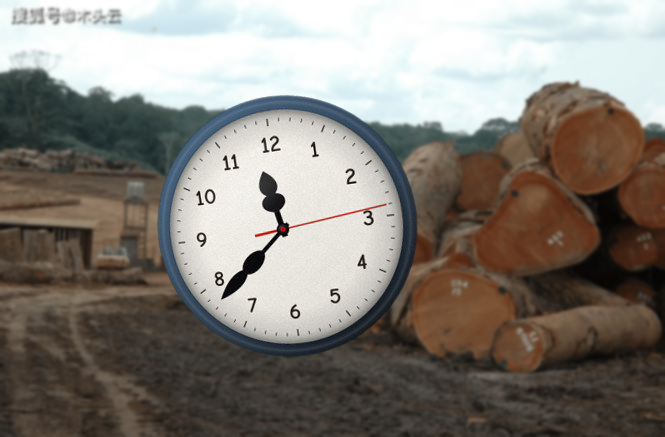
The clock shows h=11 m=38 s=14
